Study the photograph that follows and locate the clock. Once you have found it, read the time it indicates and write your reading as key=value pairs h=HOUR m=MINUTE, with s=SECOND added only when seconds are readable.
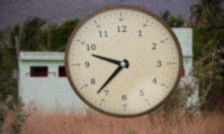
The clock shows h=9 m=37
